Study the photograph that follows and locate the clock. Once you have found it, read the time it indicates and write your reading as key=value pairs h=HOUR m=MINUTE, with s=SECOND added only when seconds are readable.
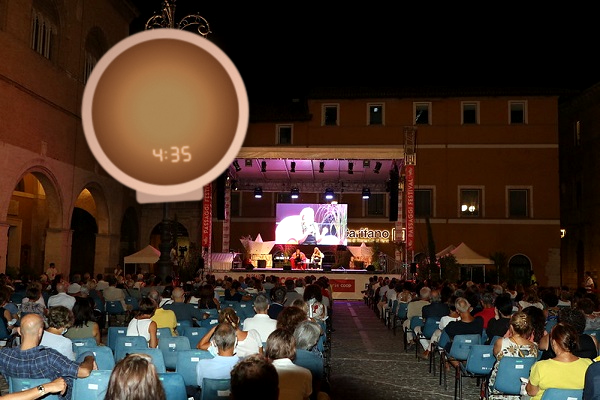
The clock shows h=4 m=35
